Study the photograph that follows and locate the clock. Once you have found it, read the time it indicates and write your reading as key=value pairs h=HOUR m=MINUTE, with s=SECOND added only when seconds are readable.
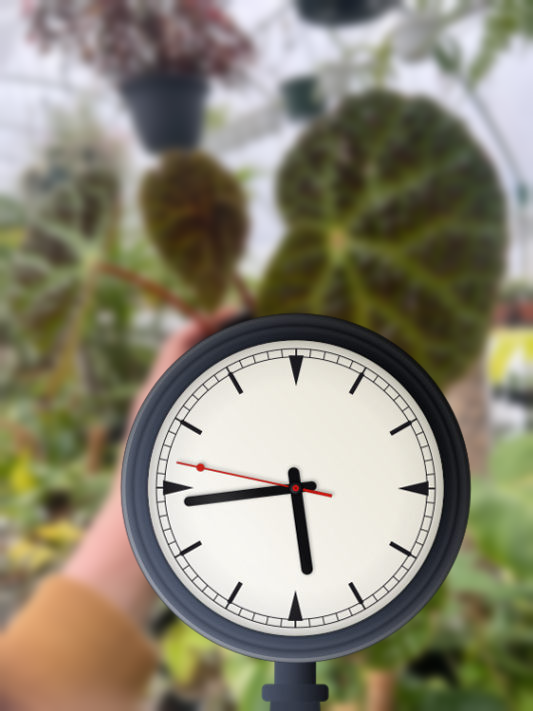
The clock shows h=5 m=43 s=47
